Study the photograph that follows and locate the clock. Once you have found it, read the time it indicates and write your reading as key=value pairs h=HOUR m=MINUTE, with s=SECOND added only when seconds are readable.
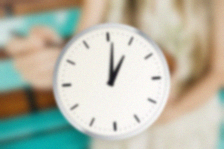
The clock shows h=1 m=1
